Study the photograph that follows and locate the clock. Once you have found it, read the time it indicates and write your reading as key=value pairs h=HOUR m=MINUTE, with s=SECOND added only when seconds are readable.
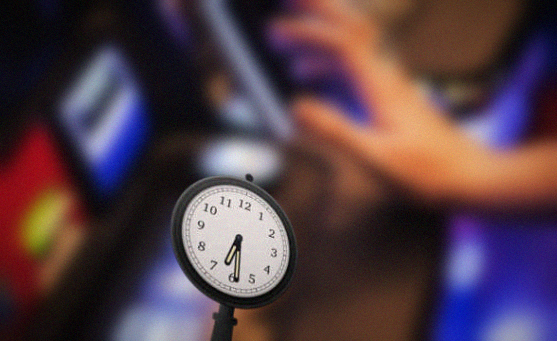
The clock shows h=6 m=29
